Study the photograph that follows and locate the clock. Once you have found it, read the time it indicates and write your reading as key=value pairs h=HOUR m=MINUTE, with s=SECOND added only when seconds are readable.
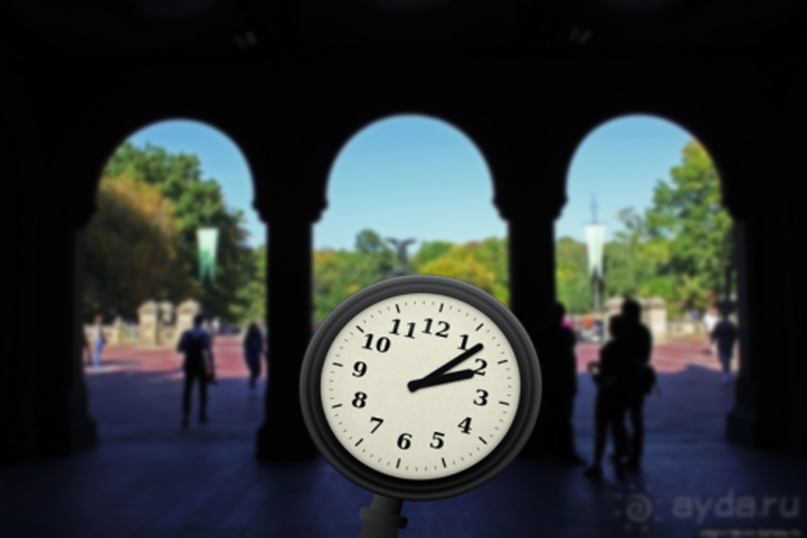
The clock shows h=2 m=7
